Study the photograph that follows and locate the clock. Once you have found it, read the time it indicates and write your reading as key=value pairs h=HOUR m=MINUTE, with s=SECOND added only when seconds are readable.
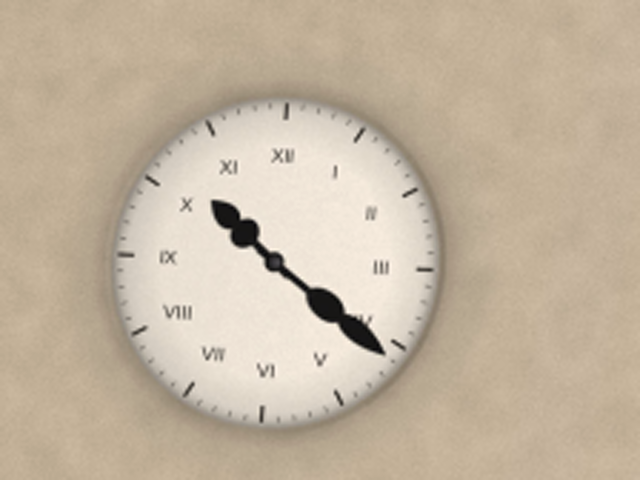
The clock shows h=10 m=21
